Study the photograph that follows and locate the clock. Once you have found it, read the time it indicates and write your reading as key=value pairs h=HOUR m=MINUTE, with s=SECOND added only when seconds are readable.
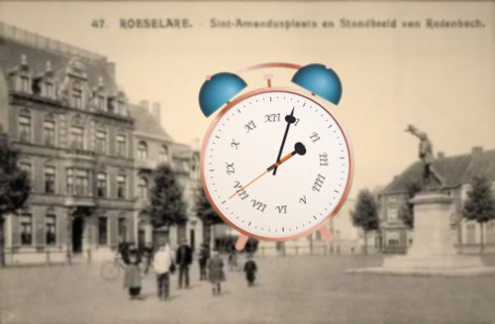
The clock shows h=2 m=3 s=40
